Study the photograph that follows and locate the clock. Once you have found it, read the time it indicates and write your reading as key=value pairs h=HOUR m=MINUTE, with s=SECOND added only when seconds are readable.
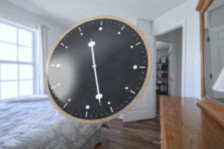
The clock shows h=11 m=27
